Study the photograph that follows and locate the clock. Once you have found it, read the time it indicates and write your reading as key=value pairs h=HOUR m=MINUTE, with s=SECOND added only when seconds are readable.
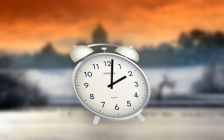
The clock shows h=2 m=2
